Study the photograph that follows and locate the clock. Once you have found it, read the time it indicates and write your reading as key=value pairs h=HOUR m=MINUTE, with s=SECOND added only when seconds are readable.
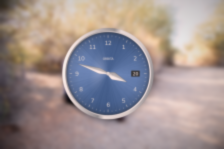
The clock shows h=3 m=48
